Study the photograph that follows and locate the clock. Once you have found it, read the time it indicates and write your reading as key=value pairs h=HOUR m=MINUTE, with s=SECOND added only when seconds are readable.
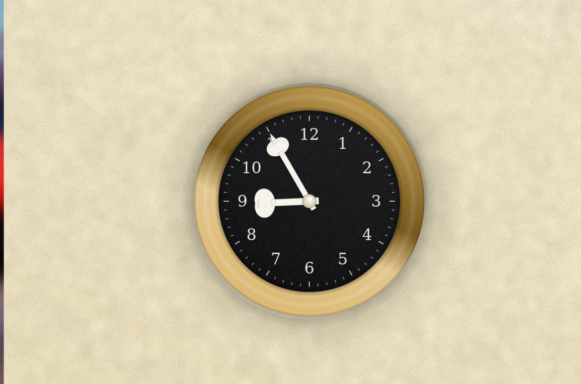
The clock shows h=8 m=55
